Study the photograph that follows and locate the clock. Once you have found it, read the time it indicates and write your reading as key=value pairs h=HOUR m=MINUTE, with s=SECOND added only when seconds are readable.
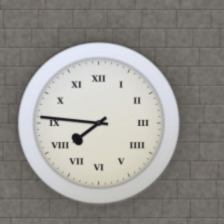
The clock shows h=7 m=46
